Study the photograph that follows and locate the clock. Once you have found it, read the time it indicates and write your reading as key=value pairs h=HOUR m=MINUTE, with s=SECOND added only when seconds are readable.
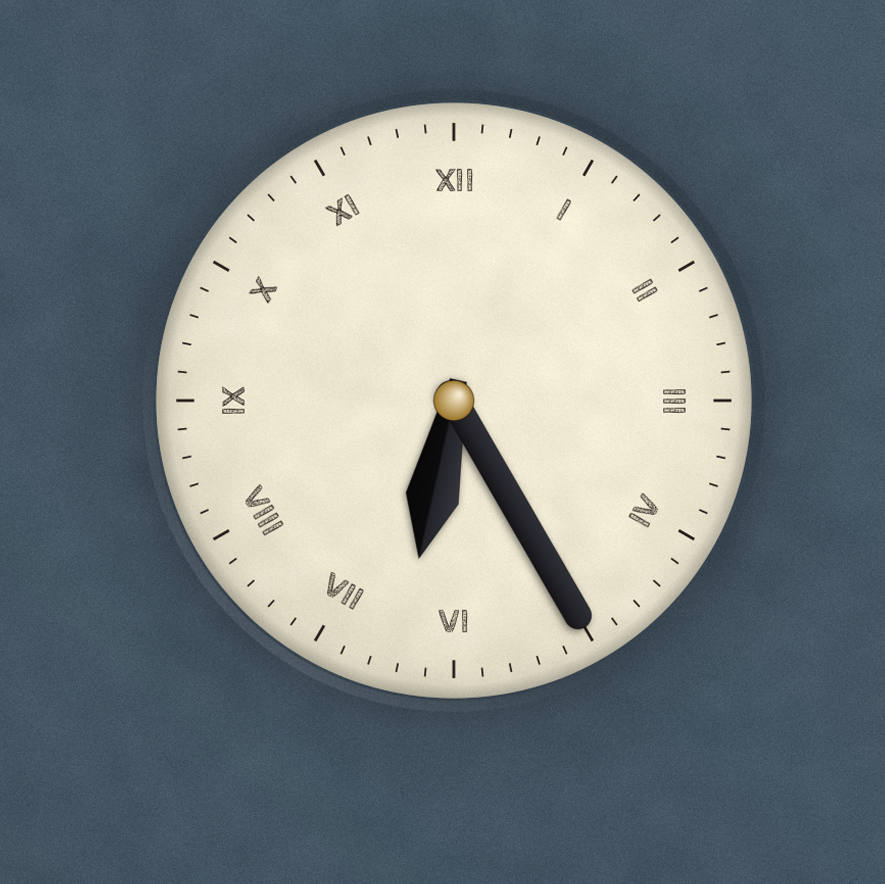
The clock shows h=6 m=25
